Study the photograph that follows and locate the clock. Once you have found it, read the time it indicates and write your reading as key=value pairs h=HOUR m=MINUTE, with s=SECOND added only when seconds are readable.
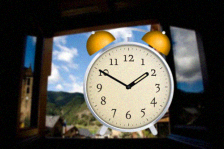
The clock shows h=1 m=50
